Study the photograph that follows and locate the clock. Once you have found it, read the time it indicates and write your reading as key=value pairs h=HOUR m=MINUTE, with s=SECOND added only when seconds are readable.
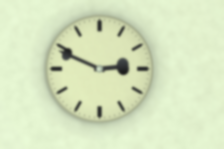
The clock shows h=2 m=49
